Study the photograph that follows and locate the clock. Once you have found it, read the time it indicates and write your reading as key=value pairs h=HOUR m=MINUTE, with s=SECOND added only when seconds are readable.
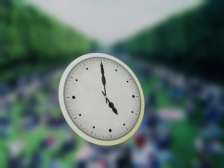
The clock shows h=5 m=0
